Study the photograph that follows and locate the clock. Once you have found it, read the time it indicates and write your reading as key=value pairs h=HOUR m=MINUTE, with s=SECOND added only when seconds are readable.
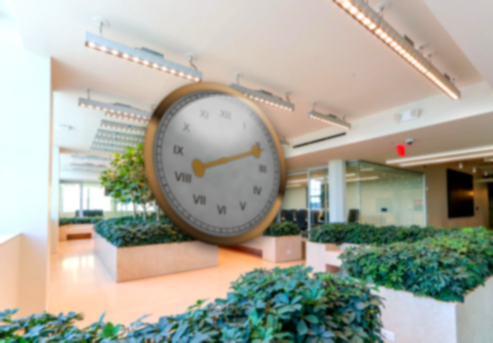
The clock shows h=8 m=11
